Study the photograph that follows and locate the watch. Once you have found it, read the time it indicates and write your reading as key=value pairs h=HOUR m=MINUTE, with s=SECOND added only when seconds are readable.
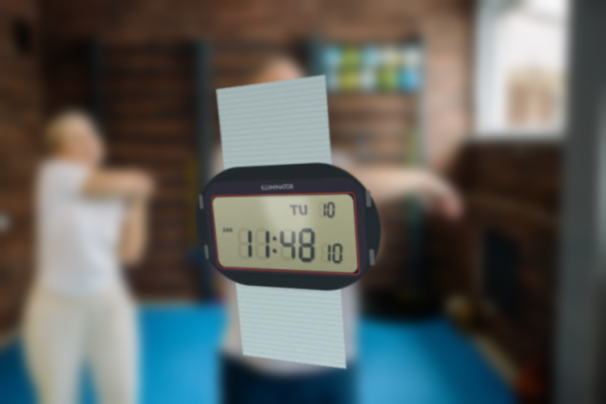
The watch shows h=11 m=48 s=10
